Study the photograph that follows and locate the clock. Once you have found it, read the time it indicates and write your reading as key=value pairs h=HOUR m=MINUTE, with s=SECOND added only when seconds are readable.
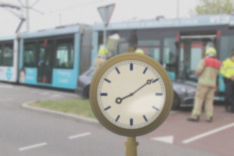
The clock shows h=8 m=9
